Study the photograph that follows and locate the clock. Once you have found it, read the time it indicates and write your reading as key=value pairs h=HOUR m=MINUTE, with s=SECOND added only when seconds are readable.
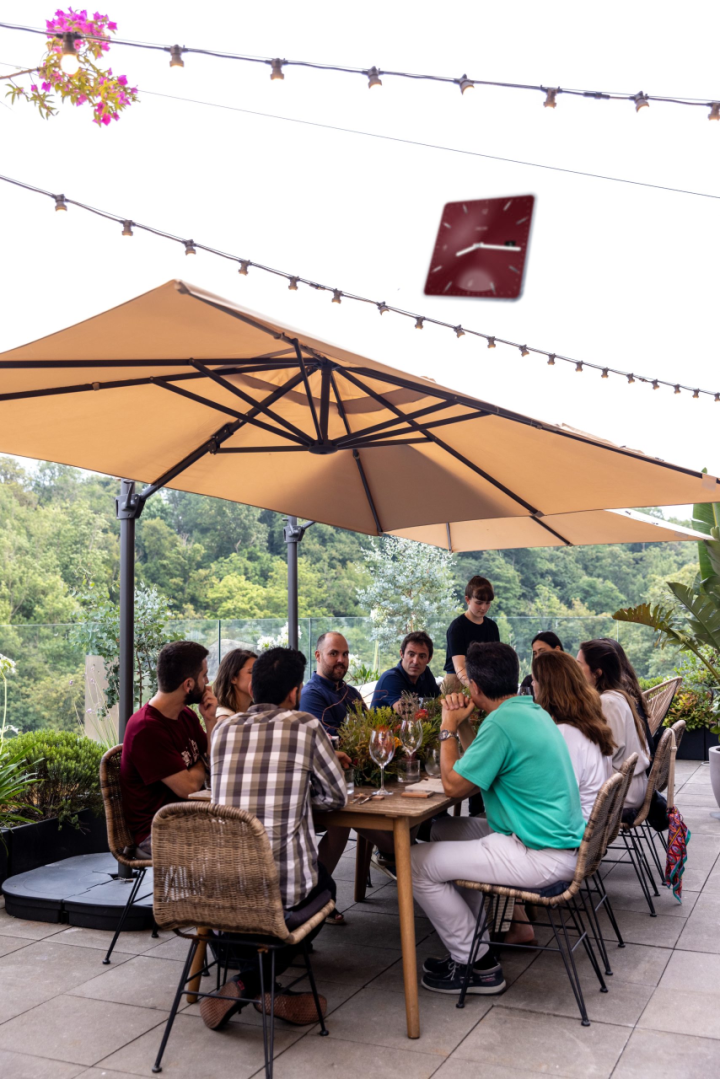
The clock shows h=8 m=16
